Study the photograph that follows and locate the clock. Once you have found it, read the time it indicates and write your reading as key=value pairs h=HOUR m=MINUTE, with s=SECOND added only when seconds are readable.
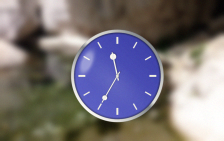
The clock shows h=11 m=35
